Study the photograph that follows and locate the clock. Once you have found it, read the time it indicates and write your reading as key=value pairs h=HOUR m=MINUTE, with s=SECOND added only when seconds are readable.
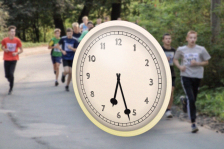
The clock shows h=6 m=27
